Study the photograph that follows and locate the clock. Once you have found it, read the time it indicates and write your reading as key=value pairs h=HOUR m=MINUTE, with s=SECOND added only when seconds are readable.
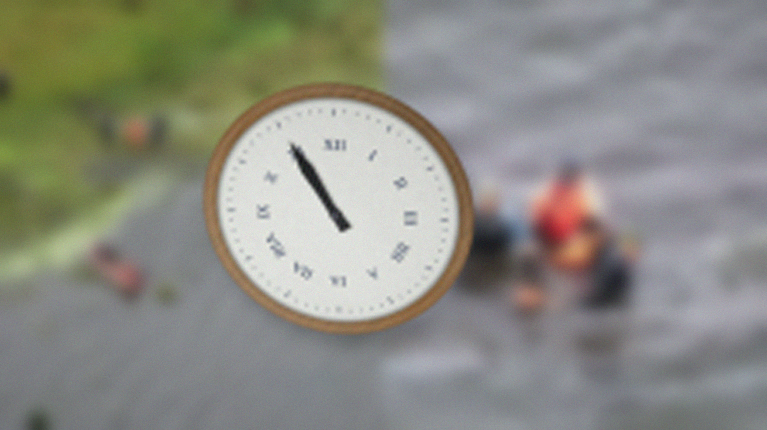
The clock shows h=10 m=55
